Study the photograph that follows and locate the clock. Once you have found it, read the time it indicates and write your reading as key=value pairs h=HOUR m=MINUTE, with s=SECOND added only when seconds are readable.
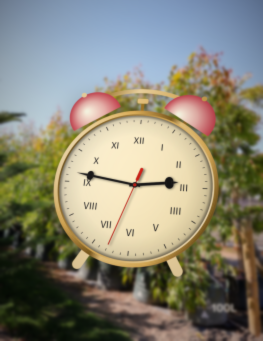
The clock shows h=2 m=46 s=33
